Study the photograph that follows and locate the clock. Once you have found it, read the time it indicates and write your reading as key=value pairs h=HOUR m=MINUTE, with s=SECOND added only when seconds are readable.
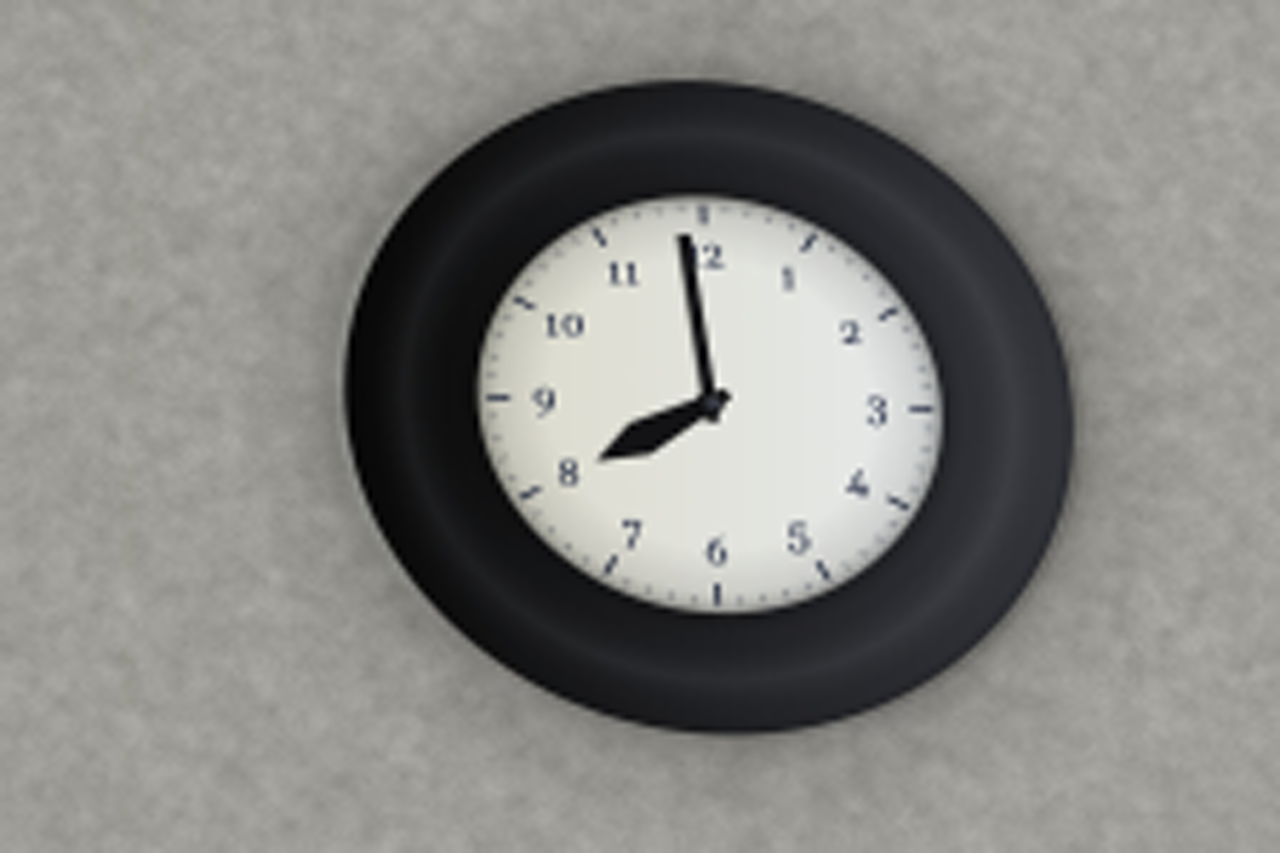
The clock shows h=7 m=59
